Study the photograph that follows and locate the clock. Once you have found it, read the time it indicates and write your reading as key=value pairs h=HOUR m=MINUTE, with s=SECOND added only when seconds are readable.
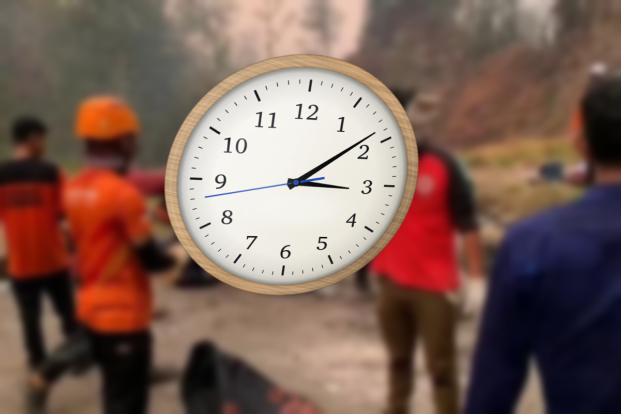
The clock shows h=3 m=8 s=43
